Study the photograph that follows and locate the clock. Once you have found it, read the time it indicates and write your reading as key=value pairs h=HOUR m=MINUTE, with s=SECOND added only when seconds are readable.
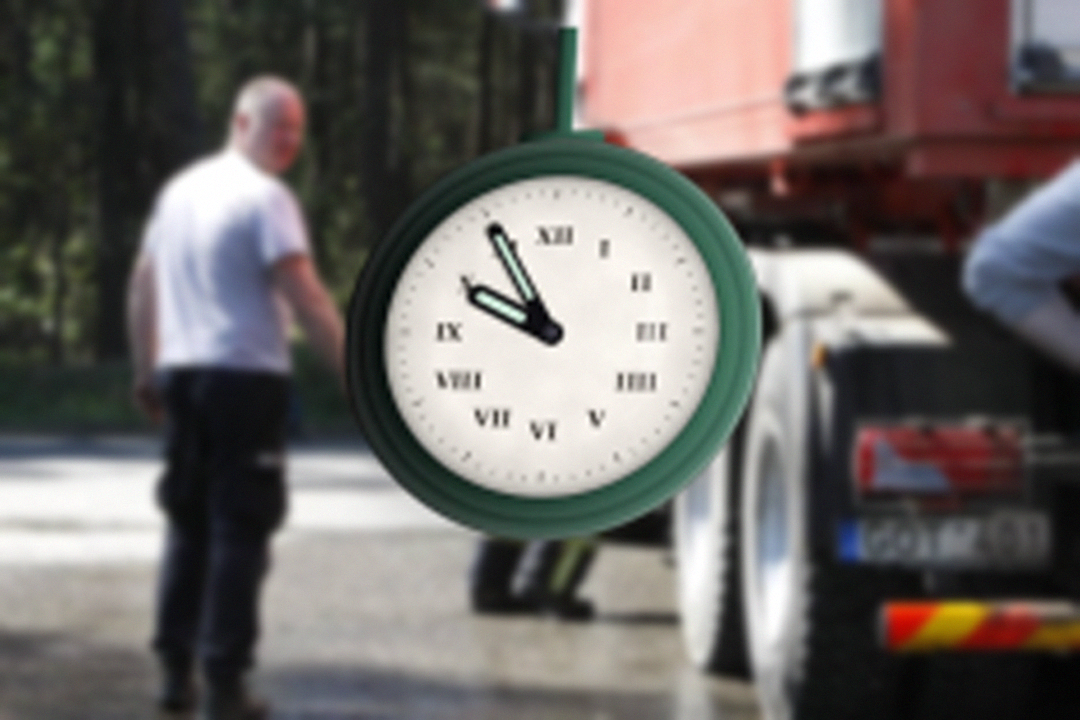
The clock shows h=9 m=55
